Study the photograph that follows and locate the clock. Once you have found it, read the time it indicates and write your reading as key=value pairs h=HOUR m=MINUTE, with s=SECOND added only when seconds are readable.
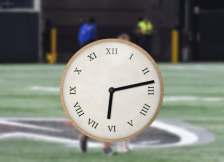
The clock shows h=6 m=13
